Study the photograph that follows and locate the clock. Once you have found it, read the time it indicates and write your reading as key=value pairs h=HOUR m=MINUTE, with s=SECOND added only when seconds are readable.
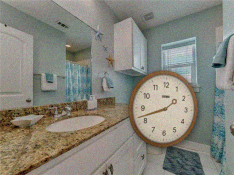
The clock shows h=1 m=42
